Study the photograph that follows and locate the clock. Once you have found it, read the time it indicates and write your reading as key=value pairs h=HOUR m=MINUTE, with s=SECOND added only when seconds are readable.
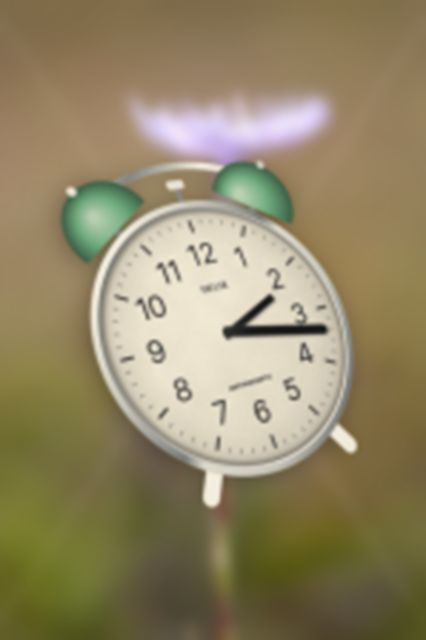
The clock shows h=2 m=17
